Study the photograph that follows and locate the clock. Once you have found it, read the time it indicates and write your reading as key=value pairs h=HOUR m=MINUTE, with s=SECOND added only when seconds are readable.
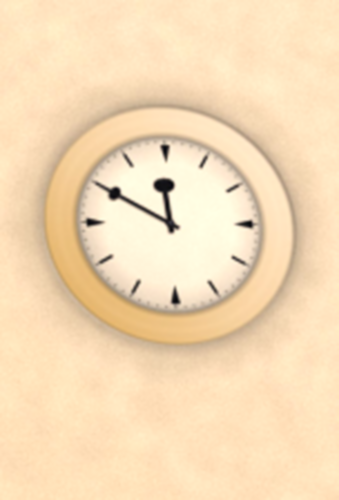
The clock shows h=11 m=50
